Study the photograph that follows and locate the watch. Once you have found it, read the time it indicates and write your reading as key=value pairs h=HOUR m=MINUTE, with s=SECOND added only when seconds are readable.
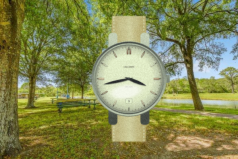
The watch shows h=3 m=43
